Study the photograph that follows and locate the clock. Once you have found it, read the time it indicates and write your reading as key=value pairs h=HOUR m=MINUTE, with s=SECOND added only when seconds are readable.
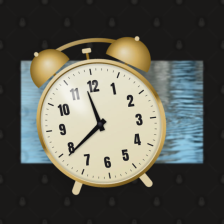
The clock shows h=11 m=39
